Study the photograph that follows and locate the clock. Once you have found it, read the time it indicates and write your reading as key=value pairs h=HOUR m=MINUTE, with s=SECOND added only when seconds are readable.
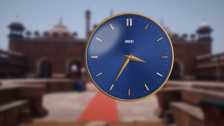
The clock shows h=3 m=35
